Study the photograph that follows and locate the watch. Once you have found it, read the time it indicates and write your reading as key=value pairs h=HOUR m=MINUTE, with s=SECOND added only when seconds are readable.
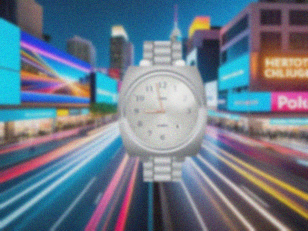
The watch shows h=8 m=58
